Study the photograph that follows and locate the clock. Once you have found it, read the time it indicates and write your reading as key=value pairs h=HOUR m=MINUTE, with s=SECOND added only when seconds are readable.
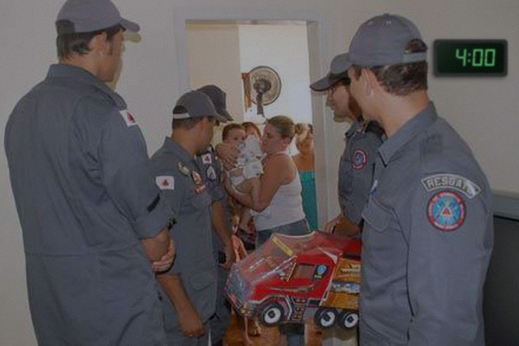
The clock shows h=4 m=0
